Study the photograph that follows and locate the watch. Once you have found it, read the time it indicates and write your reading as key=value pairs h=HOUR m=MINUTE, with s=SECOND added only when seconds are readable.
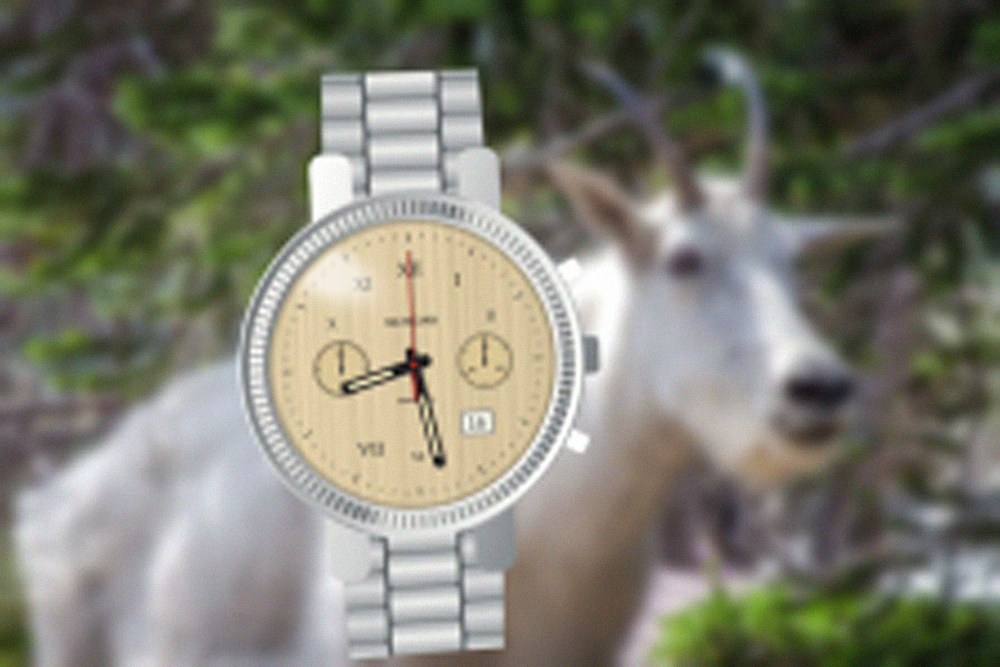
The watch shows h=8 m=28
